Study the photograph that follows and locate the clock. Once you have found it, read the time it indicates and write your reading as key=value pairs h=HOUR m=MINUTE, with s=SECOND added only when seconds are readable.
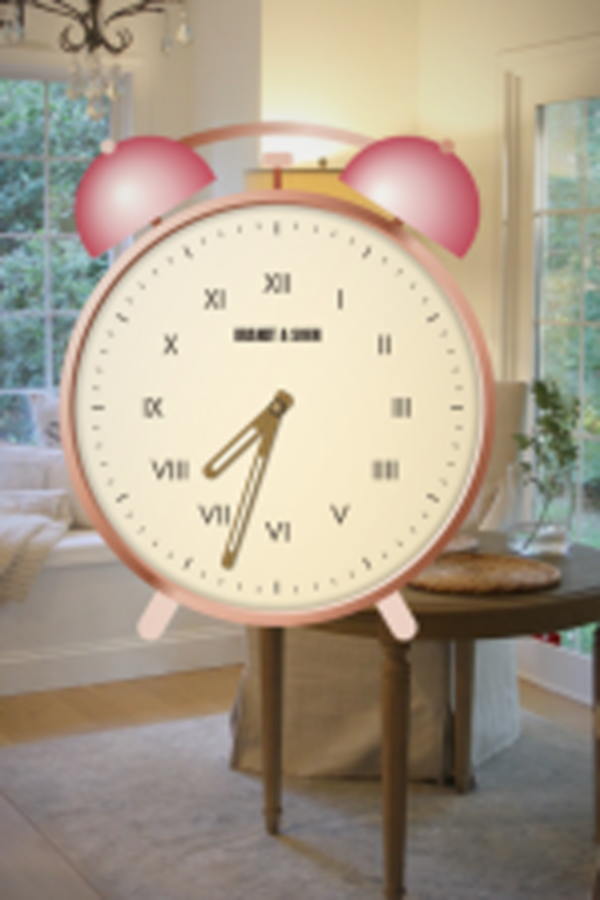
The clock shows h=7 m=33
